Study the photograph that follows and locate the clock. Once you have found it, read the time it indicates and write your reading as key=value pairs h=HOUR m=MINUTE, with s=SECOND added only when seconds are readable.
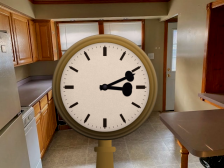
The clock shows h=3 m=11
